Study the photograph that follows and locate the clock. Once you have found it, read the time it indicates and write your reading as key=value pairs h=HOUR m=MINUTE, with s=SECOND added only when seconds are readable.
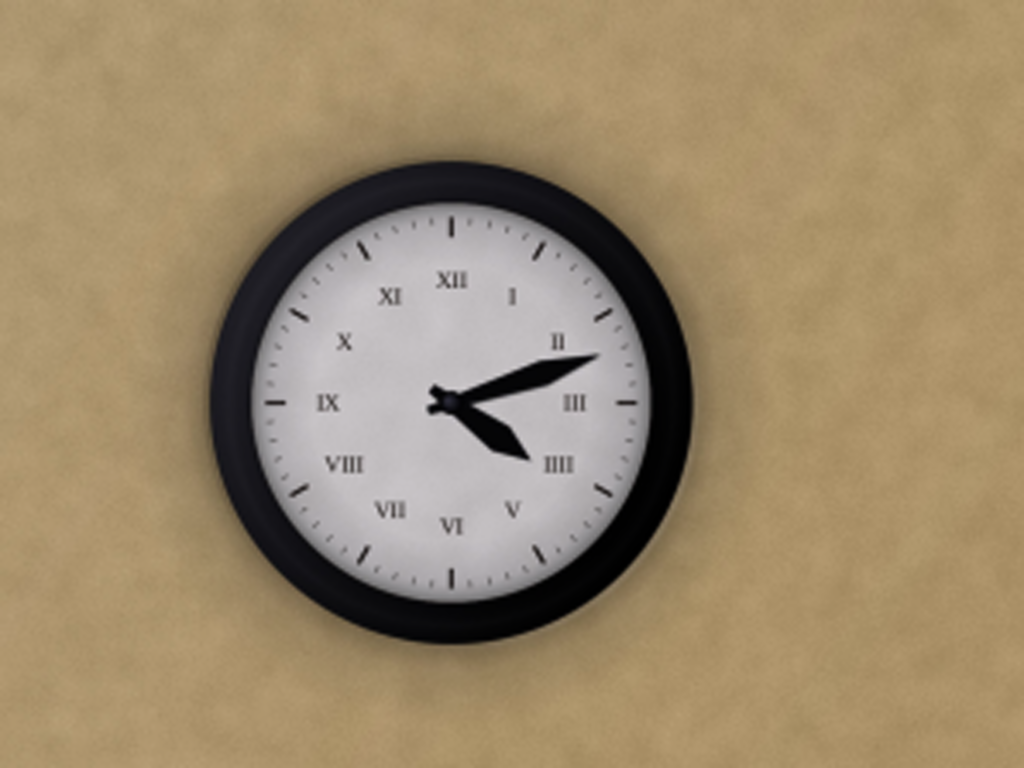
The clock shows h=4 m=12
